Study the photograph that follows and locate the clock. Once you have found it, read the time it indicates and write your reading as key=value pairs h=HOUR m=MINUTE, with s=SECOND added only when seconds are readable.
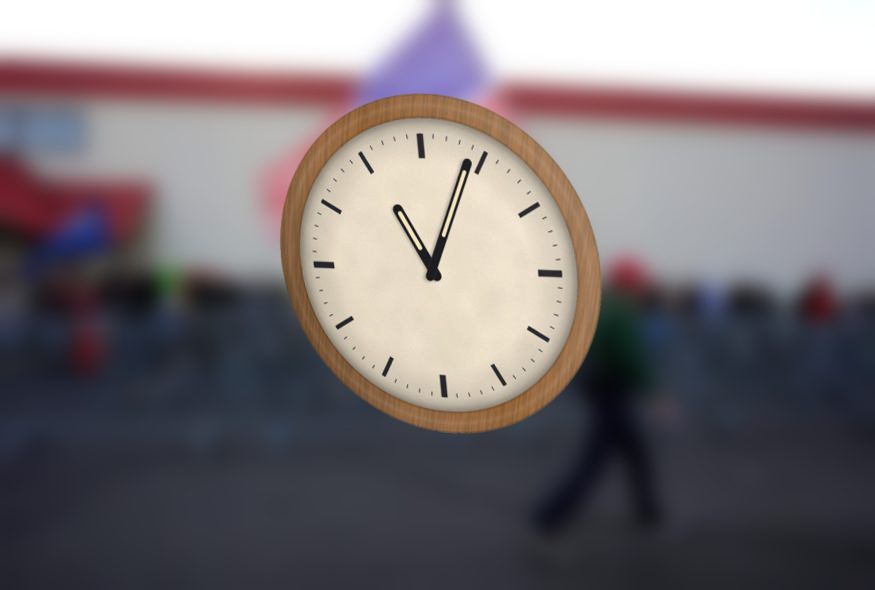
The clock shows h=11 m=4
